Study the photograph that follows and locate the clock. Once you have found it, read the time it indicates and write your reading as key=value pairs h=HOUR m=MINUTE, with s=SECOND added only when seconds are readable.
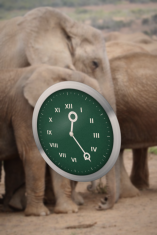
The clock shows h=12 m=24
